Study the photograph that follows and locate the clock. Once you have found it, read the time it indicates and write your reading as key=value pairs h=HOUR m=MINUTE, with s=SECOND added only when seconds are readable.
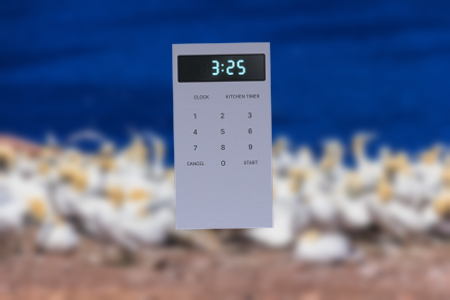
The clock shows h=3 m=25
